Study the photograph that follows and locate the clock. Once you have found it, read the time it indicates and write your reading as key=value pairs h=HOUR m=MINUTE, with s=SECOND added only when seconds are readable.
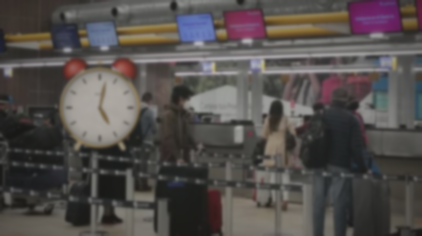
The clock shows h=5 m=2
